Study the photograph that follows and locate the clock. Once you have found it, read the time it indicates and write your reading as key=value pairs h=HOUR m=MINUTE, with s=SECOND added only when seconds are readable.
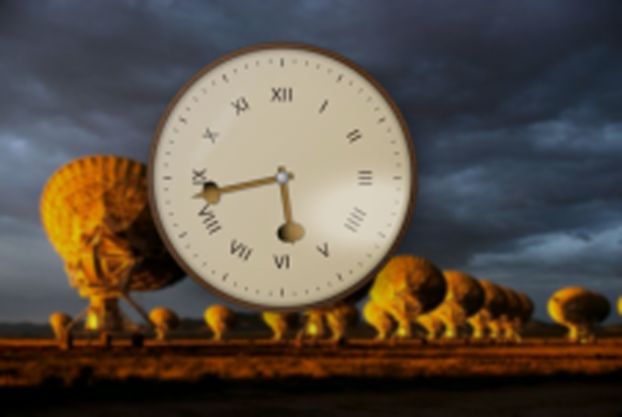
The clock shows h=5 m=43
